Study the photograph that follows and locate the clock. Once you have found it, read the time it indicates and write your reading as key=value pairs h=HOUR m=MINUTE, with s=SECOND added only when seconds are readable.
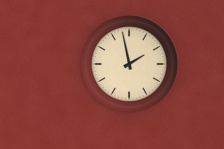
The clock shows h=1 m=58
